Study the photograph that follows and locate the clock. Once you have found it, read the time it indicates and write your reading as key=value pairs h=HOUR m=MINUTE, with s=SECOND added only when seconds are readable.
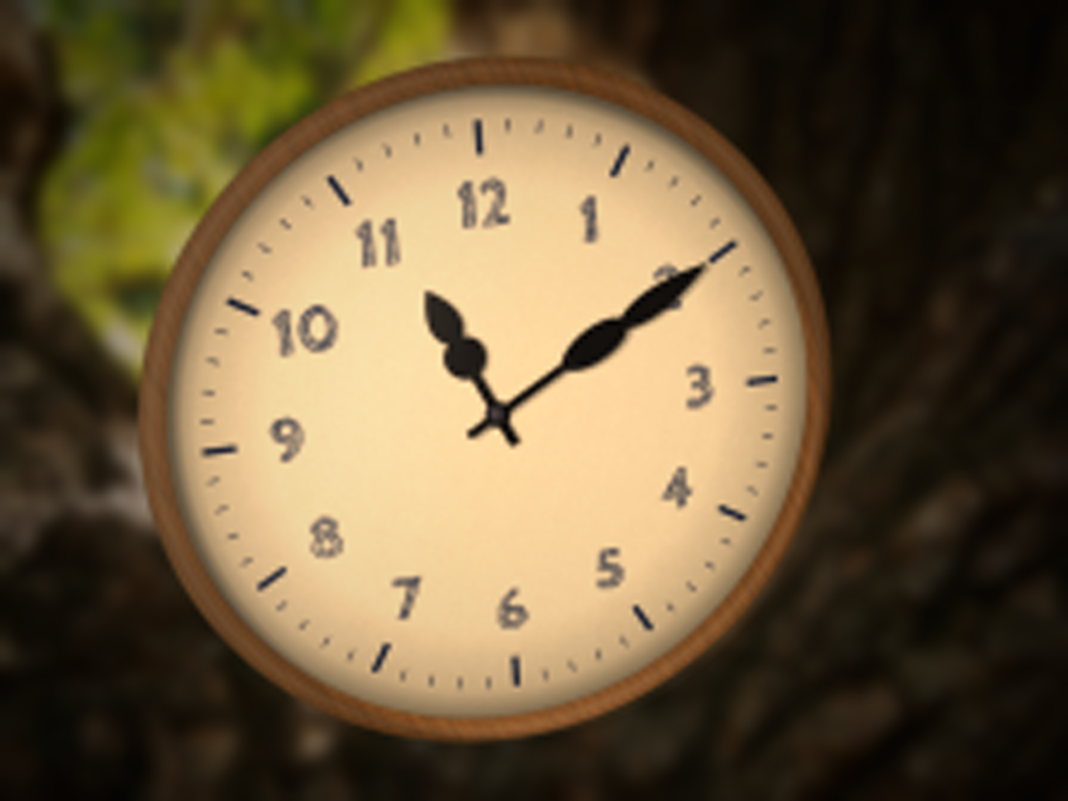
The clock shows h=11 m=10
